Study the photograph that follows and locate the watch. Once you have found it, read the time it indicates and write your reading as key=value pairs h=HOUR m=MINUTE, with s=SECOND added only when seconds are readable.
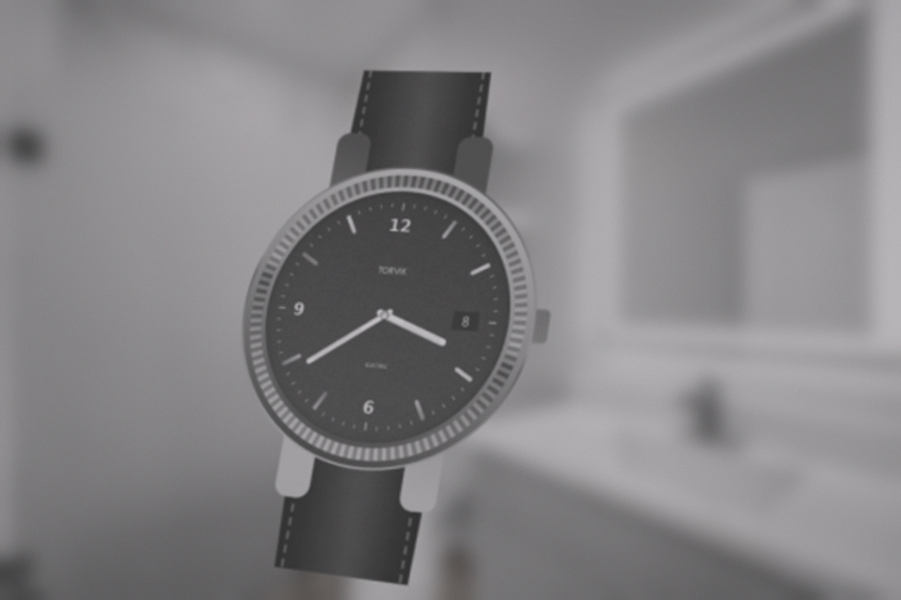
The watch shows h=3 m=39
